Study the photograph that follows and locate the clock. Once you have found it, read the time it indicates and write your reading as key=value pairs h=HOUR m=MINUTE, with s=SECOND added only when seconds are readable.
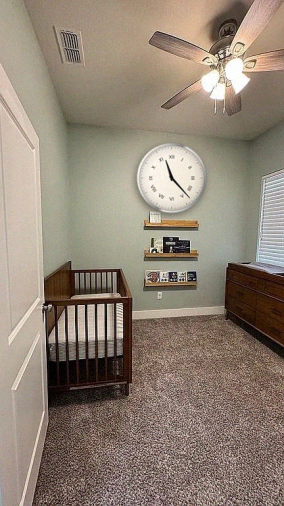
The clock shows h=11 m=23
